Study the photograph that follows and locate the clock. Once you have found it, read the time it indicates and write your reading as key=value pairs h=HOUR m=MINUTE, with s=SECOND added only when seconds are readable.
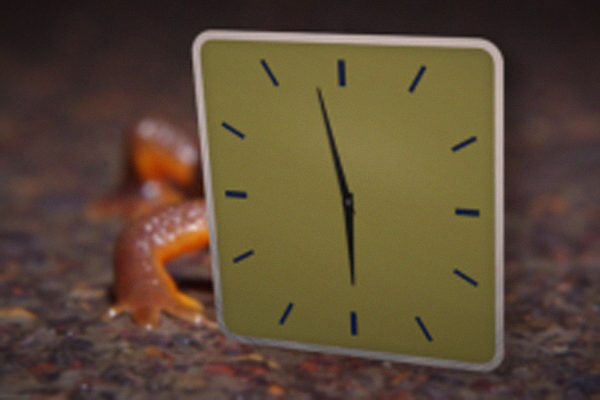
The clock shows h=5 m=58
